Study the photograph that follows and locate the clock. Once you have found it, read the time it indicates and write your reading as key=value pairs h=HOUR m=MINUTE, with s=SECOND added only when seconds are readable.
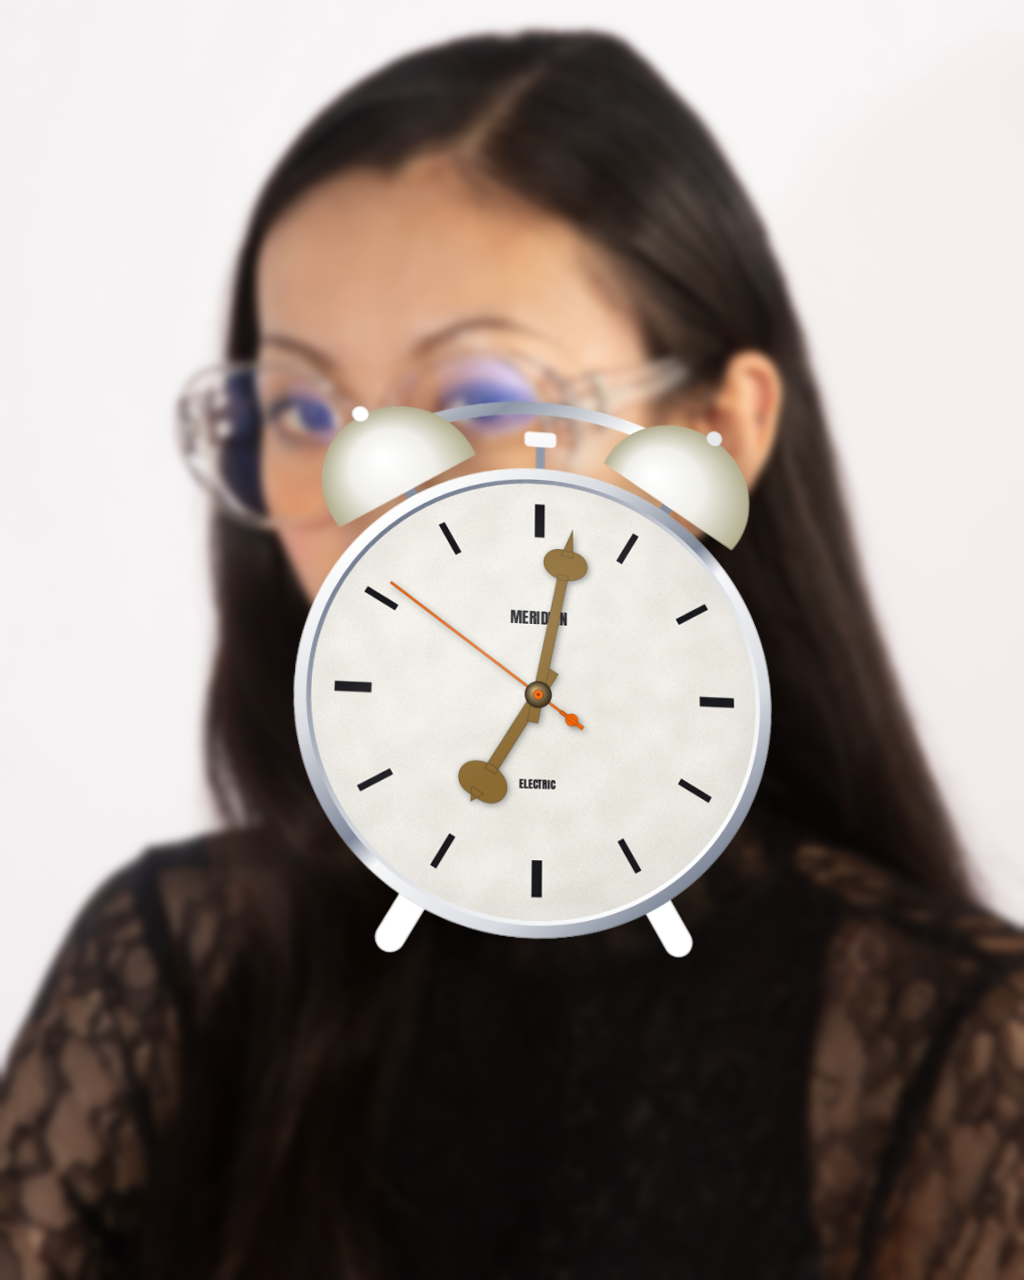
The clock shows h=7 m=1 s=51
